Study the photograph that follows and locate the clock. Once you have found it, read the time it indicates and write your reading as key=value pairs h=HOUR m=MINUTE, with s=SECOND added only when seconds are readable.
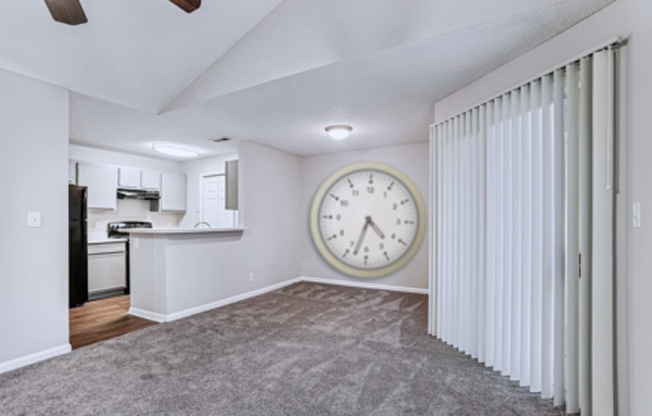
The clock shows h=4 m=33
